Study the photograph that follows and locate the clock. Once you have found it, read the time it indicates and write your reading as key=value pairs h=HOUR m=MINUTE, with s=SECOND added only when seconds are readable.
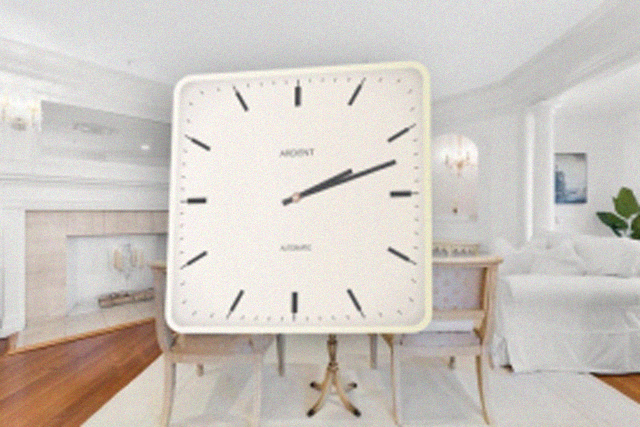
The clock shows h=2 m=12
